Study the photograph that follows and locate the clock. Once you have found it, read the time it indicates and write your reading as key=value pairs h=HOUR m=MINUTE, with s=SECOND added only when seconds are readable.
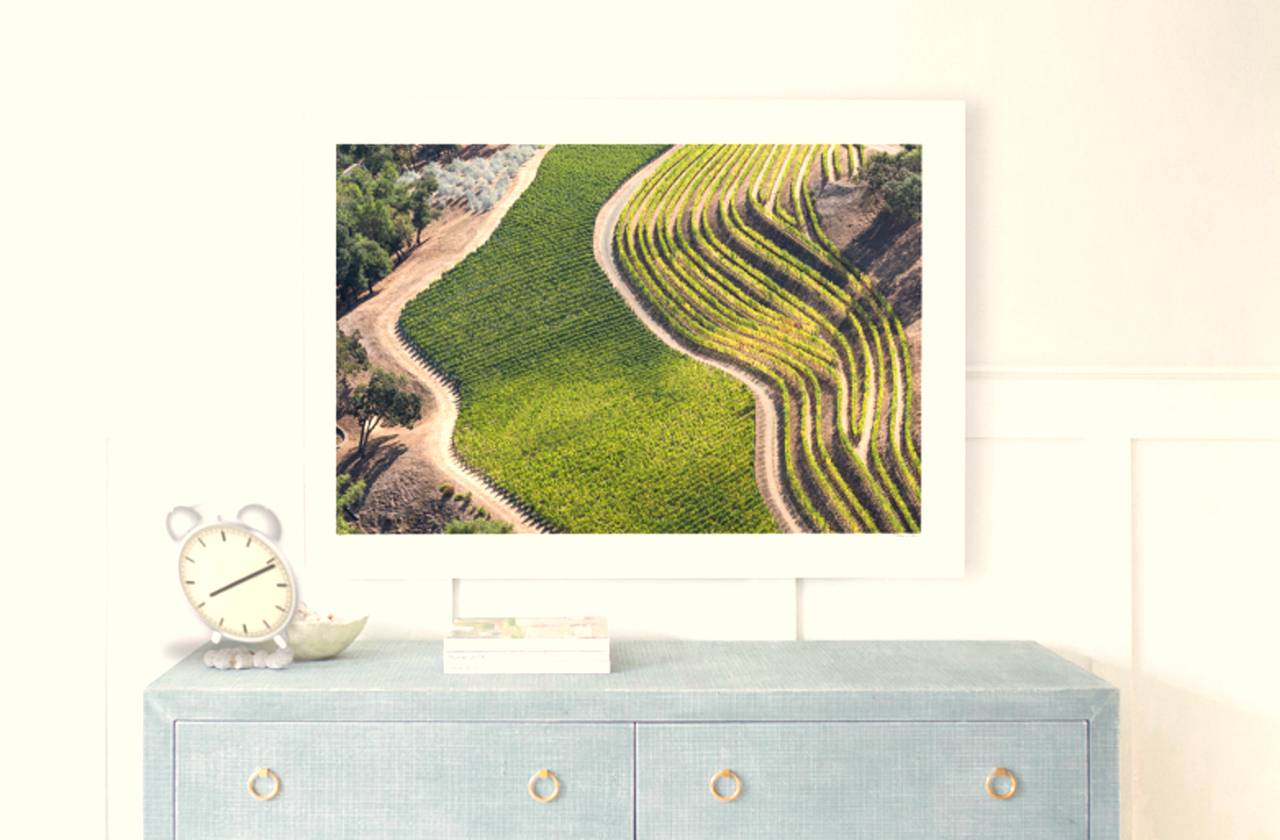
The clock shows h=8 m=11
